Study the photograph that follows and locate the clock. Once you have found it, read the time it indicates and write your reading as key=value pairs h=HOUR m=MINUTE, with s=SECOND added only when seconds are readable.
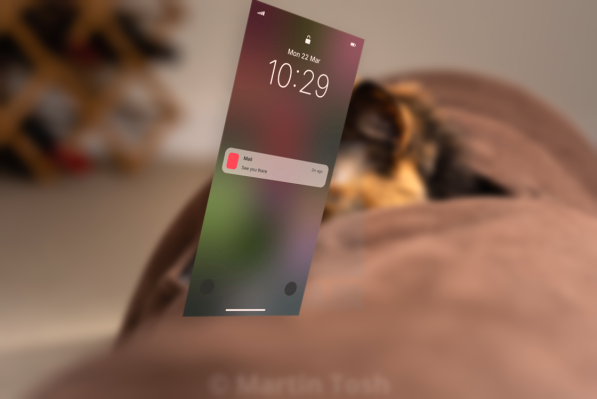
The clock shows h=10 m=29
